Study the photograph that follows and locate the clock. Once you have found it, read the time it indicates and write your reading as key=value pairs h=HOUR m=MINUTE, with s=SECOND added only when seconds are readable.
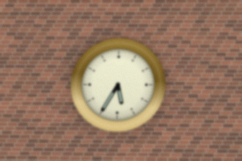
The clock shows h=5 m=35
